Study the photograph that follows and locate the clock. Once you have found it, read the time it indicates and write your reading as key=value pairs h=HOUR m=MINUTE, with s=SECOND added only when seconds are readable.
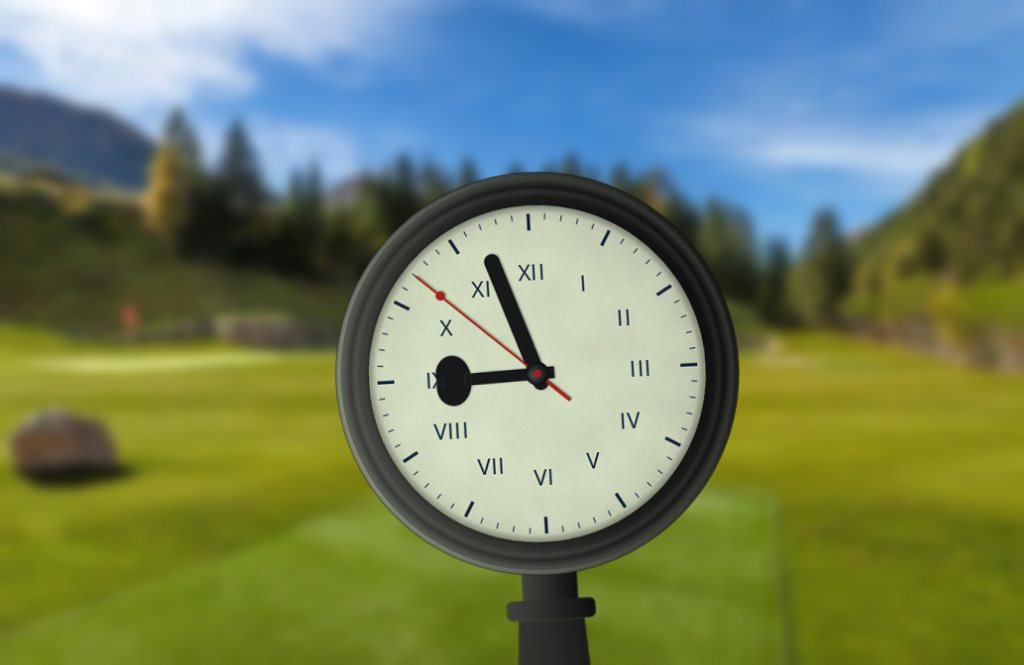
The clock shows h=8 m=56 s=52
